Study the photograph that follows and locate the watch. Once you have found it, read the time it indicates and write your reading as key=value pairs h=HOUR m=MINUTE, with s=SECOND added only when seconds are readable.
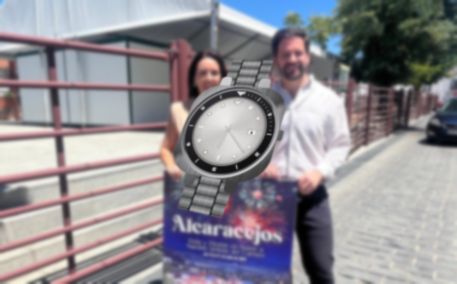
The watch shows h=6 m=22
